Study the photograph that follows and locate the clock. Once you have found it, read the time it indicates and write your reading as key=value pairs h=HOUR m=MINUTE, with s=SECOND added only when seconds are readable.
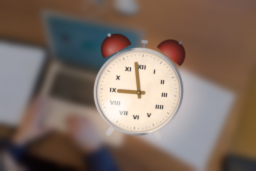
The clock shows h=8 m=58
